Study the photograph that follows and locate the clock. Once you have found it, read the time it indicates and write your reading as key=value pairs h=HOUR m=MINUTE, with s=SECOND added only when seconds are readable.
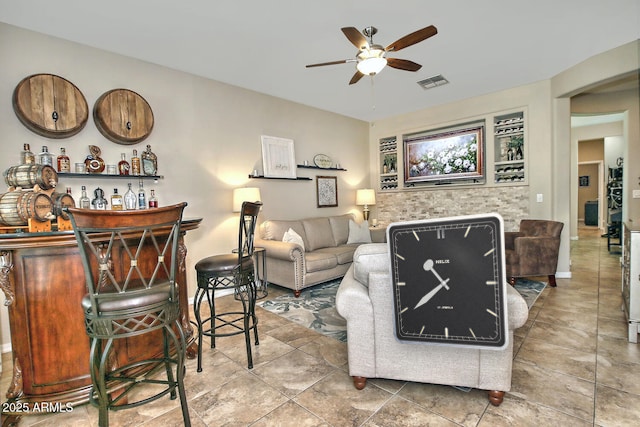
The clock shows h=10 m=39
